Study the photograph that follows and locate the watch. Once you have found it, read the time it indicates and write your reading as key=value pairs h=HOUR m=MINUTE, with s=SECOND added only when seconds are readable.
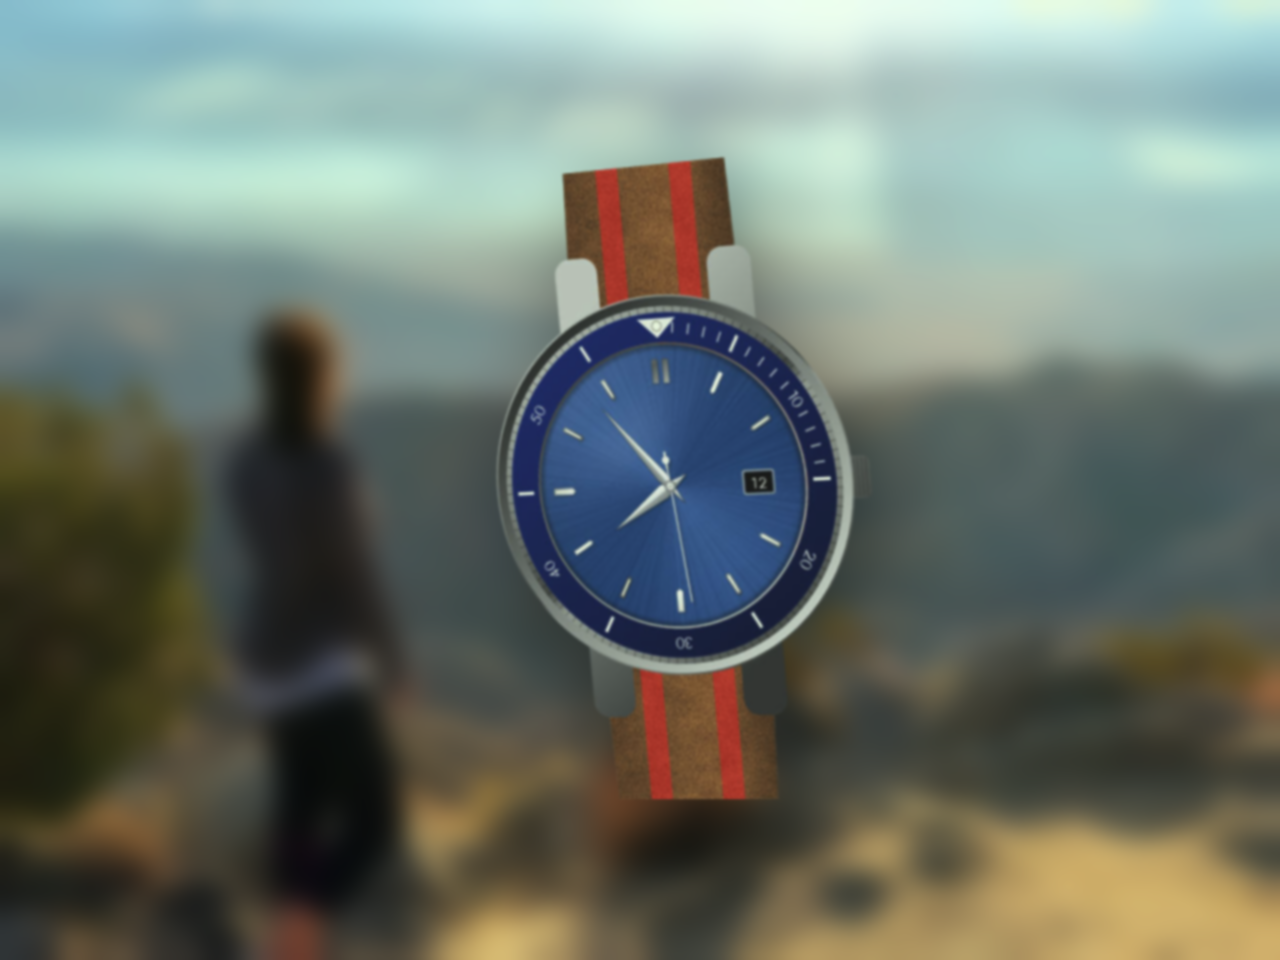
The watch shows h=7 m=53 s=29
